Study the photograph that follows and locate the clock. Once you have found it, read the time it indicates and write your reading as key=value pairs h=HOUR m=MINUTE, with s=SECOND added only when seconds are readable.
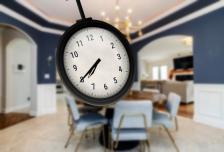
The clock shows h=7 m=40
